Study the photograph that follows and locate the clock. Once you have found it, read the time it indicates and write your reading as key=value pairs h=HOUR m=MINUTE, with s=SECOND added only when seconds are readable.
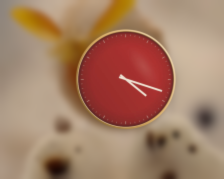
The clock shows h=4 m=18
